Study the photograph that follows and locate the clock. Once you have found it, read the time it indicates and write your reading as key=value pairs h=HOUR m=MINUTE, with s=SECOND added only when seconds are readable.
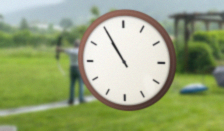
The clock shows h=10 m=55
